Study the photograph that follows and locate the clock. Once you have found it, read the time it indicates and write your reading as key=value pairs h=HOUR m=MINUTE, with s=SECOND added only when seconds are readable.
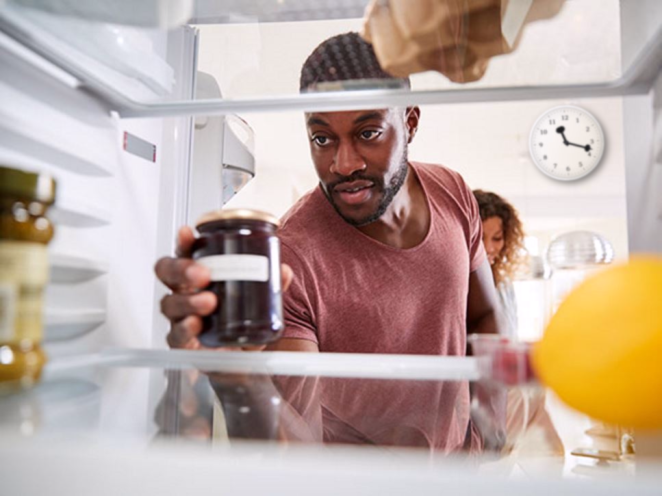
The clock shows h=11 m=18
